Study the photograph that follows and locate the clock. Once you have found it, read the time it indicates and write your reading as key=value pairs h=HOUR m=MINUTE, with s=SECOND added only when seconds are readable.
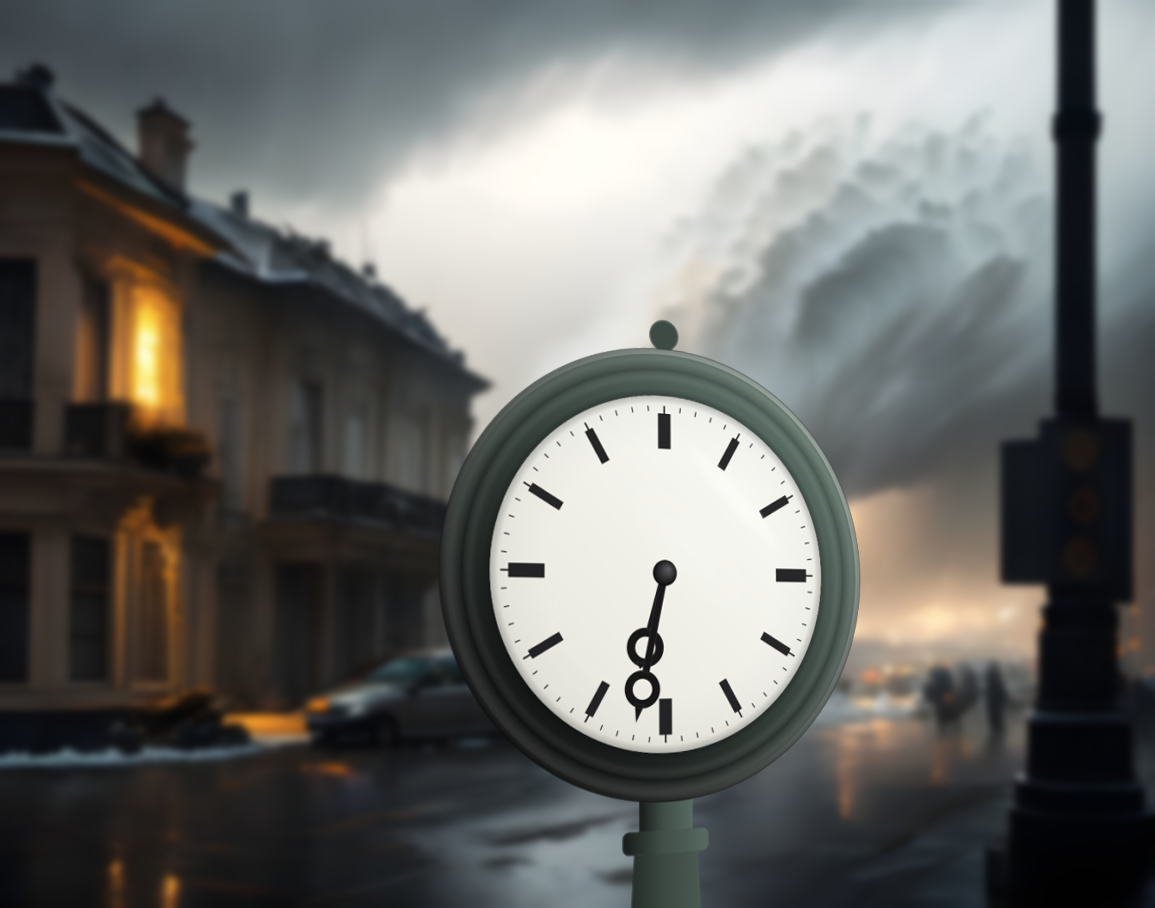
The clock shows h=6 m=32
